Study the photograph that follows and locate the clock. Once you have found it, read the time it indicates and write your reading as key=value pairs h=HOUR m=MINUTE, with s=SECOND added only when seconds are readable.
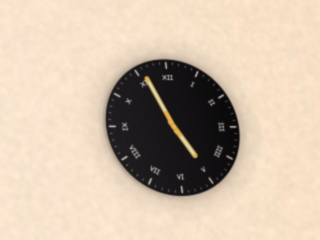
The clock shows h=4 m=56
